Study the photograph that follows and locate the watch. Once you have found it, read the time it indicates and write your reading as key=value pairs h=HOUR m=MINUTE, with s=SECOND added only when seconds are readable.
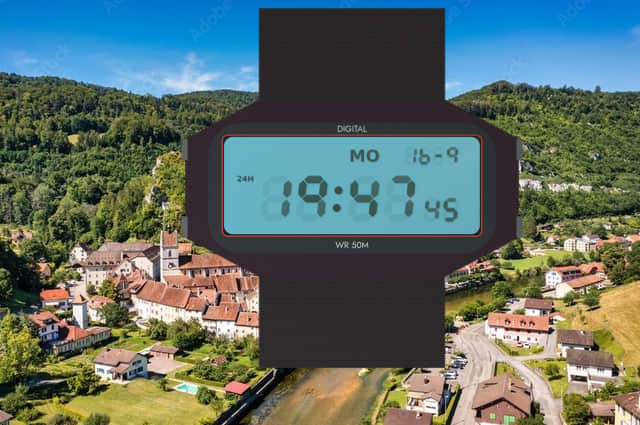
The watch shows h=19 m=47 s=45
